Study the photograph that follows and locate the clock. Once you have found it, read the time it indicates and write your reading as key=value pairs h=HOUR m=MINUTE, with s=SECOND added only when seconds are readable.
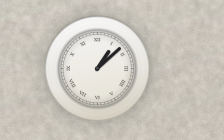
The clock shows h=1 m=8
